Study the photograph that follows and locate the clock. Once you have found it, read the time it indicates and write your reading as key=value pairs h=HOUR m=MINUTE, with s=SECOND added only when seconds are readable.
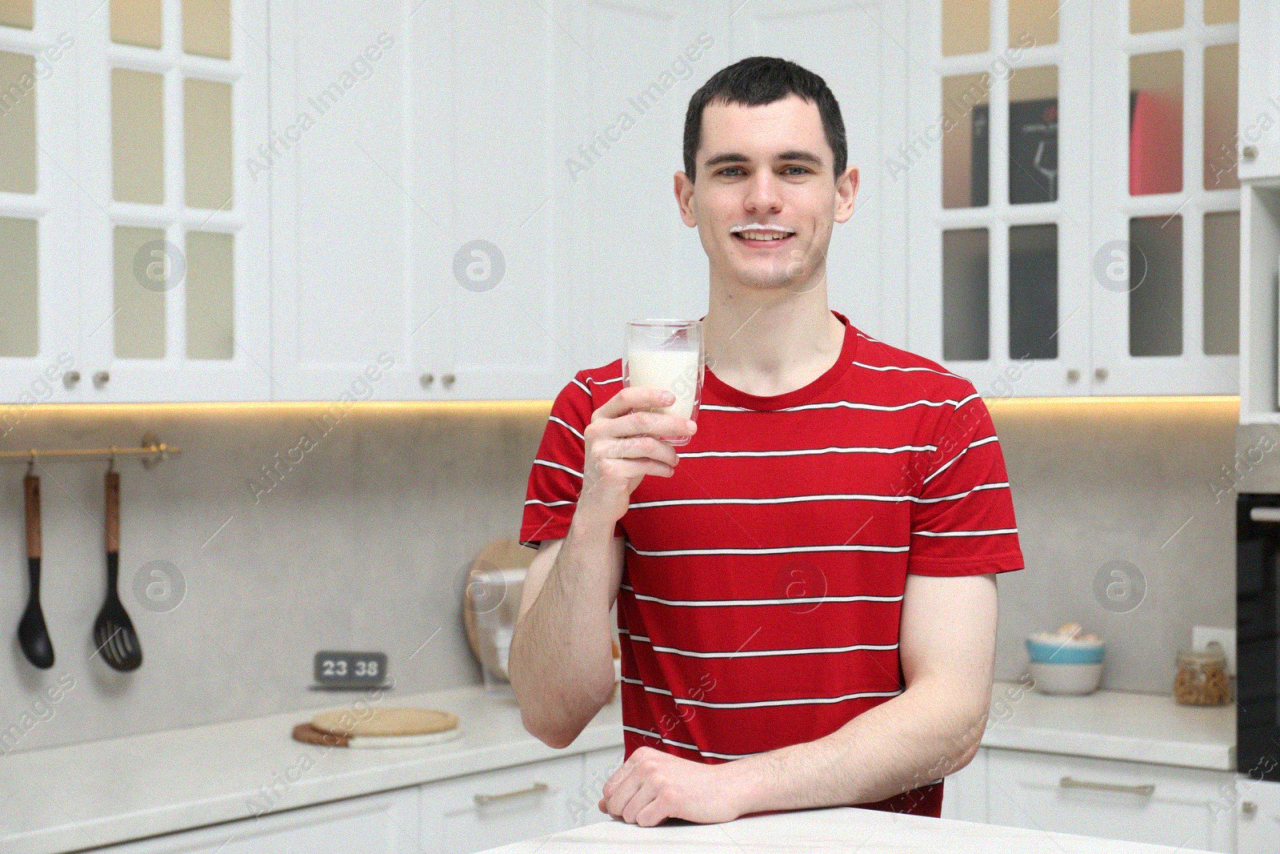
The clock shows h=23 m=38
